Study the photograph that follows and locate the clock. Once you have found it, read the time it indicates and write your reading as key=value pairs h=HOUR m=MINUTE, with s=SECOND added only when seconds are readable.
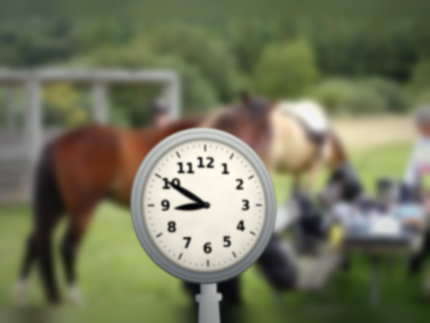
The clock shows h=8 m=50
